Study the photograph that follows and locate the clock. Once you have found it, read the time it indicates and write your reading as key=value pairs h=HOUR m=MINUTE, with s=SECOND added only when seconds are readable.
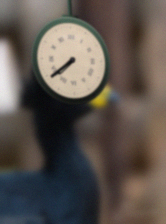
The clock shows h=7 m=39
